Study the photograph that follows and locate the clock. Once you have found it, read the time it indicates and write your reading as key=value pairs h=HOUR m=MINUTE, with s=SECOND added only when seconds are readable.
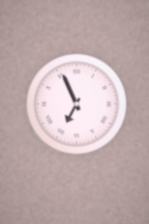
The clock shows h=6 m=56
